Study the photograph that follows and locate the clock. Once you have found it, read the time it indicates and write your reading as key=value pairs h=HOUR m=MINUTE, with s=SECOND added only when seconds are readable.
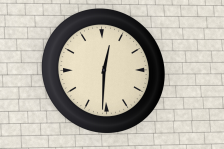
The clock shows h=12 m=31
